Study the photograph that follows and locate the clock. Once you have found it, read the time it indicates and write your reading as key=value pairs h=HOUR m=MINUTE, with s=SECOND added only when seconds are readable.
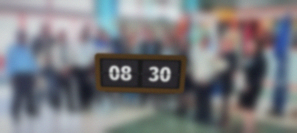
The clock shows h=8 m=30
